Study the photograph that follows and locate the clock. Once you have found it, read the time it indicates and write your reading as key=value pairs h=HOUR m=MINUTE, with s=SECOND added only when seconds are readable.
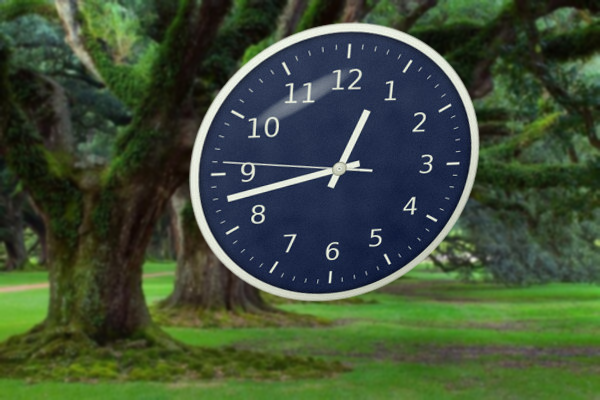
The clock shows h=12 m=42 s=46
